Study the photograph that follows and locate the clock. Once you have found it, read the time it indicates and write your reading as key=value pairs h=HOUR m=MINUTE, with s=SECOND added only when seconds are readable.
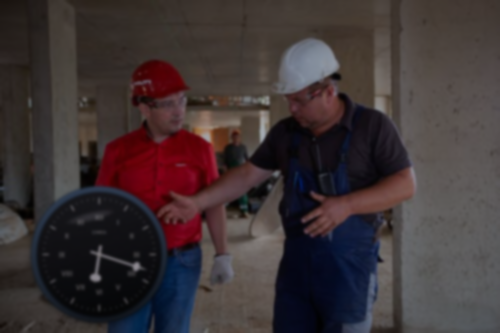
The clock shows h=6 m=18
